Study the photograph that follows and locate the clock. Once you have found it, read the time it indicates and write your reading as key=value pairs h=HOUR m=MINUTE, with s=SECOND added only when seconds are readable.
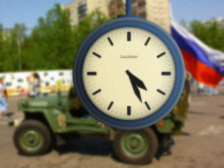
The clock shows h=4 m=26
